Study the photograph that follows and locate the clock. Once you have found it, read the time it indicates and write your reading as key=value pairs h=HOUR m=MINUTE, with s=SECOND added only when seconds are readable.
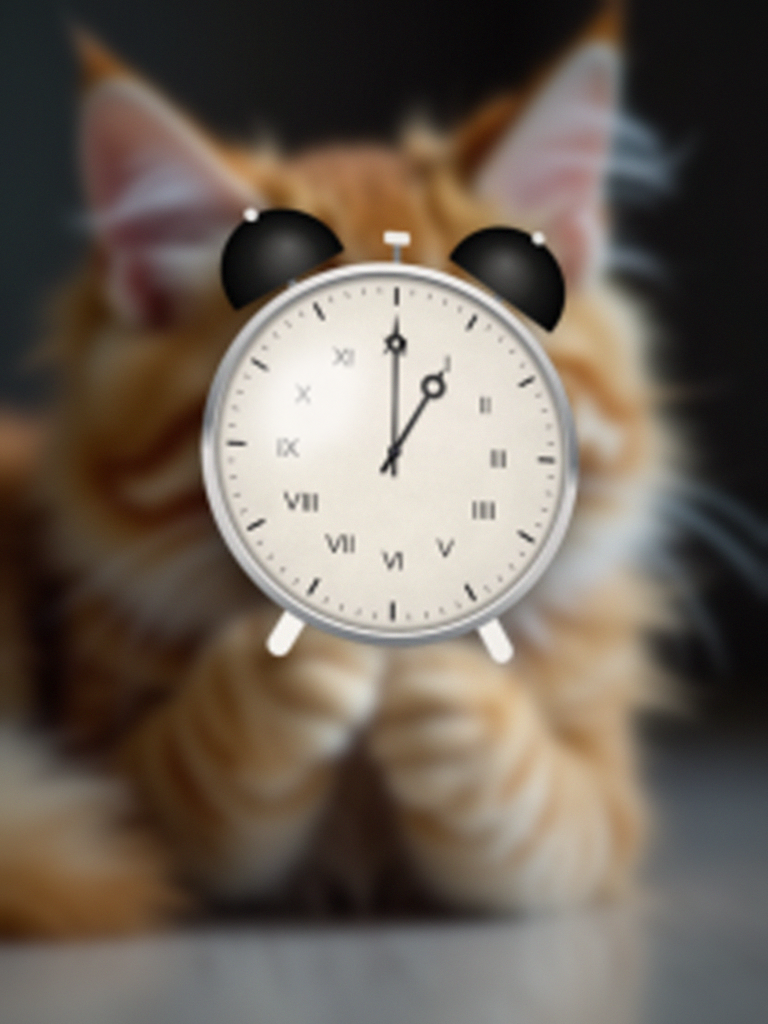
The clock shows h=1 m=0
